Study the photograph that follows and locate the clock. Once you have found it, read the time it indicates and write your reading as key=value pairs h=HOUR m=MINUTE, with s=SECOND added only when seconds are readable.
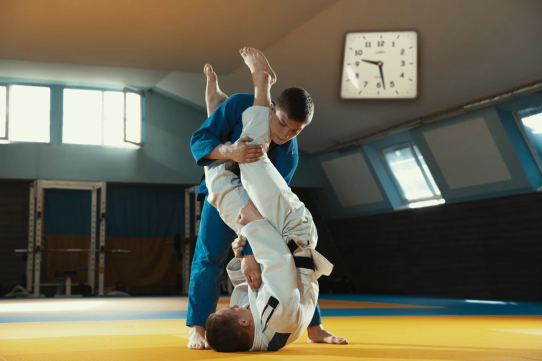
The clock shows h=9 m=28
